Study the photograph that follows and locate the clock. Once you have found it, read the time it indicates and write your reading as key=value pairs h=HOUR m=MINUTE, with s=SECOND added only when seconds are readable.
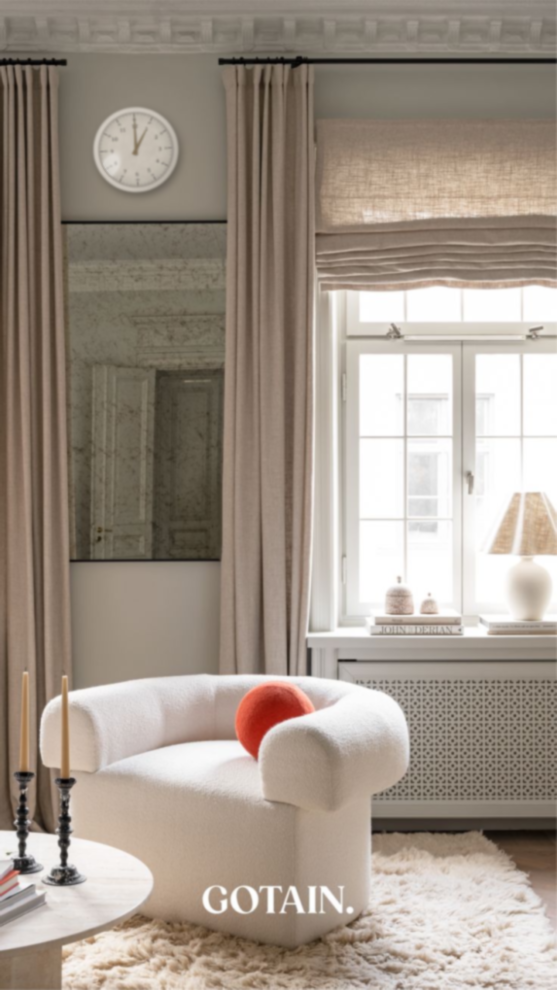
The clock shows h=1 m=0
